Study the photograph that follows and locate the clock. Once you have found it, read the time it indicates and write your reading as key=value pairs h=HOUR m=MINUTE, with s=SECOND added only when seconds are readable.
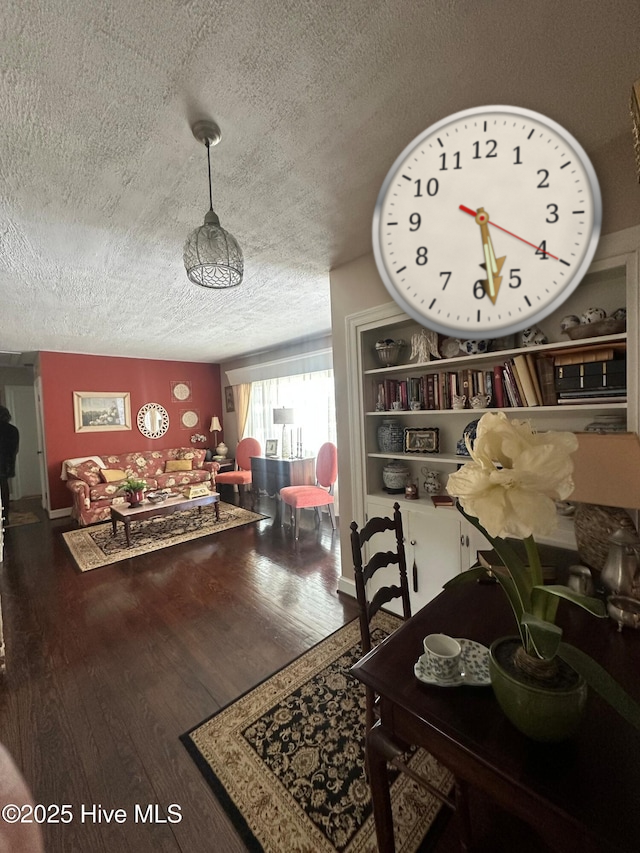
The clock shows h=5 m=28 s=20
